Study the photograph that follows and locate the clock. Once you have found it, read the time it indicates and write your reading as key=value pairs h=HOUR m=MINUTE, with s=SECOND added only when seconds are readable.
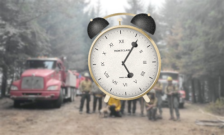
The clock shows h=5 m=6
